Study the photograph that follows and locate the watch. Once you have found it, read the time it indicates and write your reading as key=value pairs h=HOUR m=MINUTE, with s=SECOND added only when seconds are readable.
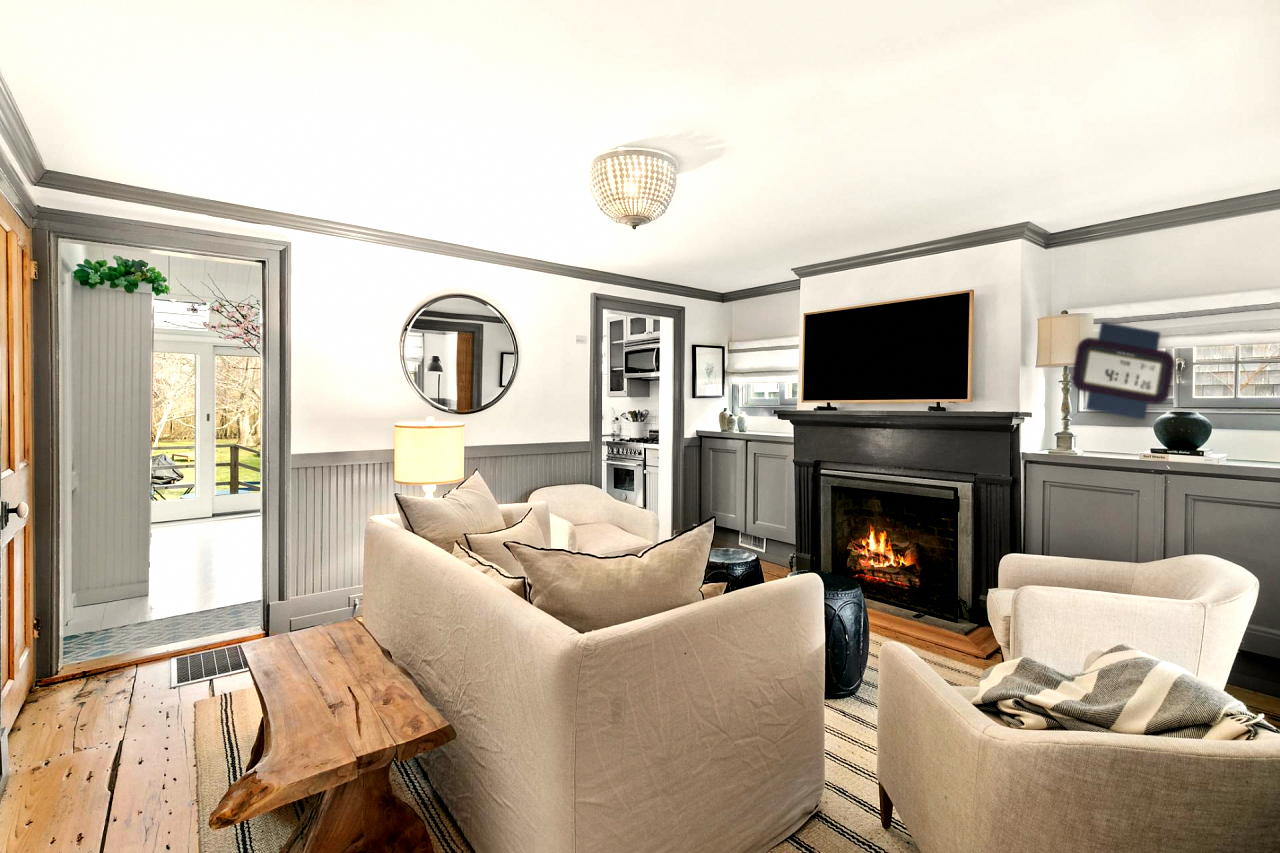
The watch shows h=4 m=11
